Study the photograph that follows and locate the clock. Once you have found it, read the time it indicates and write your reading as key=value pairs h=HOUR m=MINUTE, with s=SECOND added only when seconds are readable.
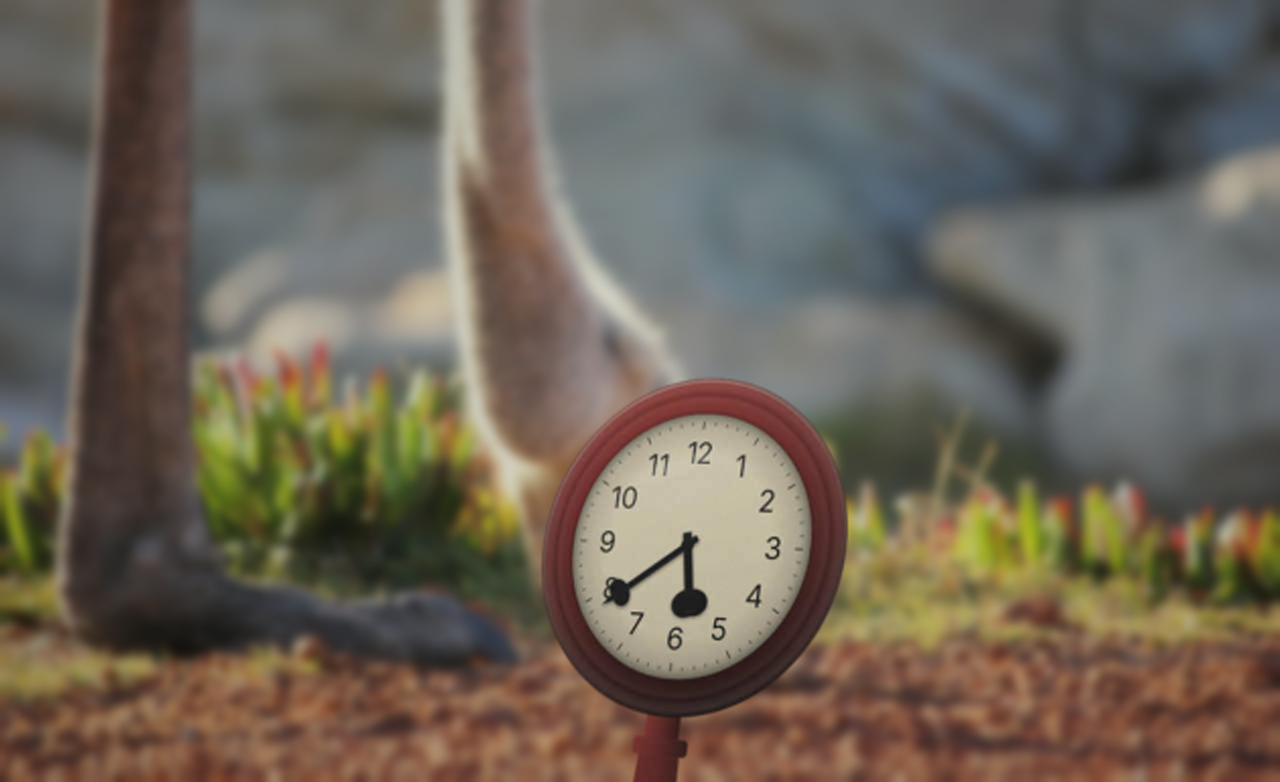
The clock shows h=5 m=39
